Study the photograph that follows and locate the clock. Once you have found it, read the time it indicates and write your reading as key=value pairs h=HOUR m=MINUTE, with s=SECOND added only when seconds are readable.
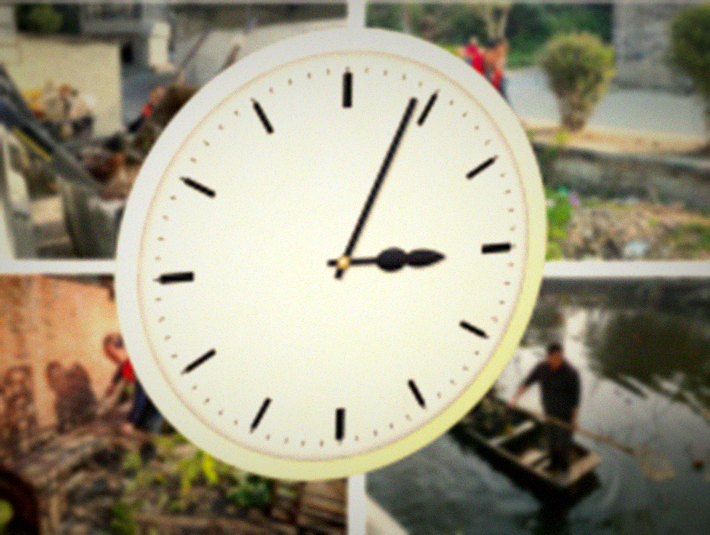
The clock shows h=3 m=4
